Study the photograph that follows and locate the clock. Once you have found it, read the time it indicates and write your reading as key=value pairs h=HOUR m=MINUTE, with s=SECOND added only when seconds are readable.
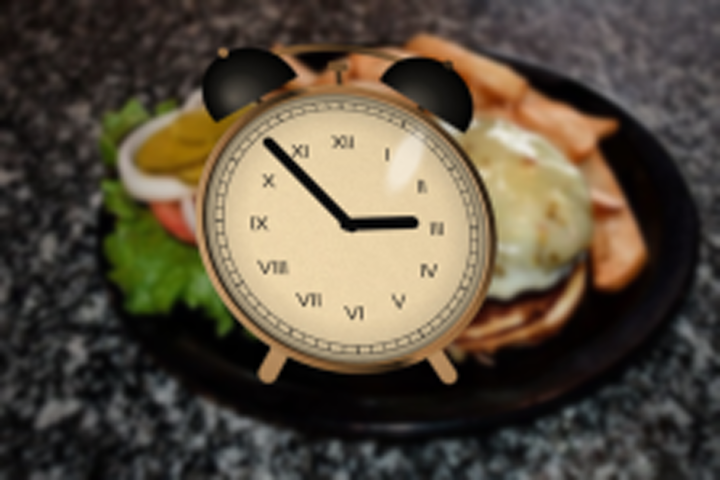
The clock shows h=2 m=53
